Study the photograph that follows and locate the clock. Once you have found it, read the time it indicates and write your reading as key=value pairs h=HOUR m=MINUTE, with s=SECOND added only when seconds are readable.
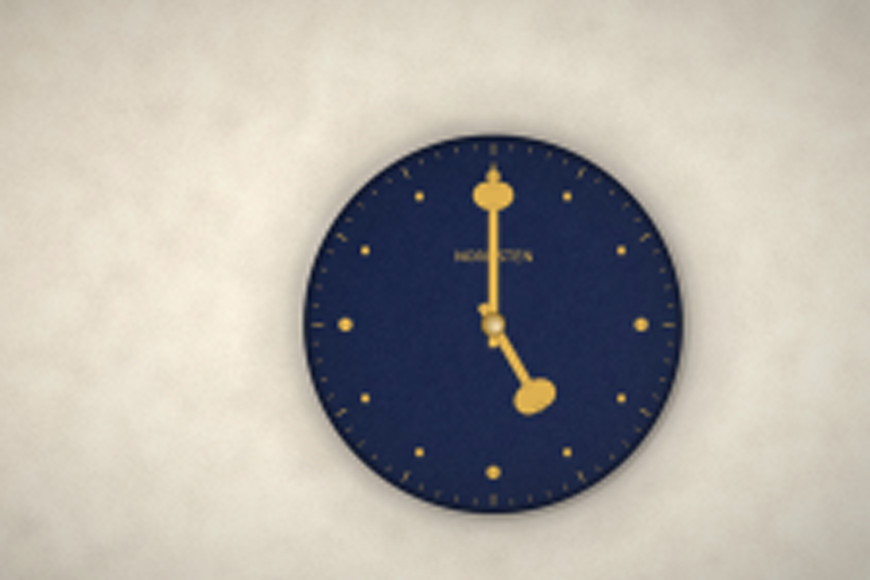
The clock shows h=5 m=0
